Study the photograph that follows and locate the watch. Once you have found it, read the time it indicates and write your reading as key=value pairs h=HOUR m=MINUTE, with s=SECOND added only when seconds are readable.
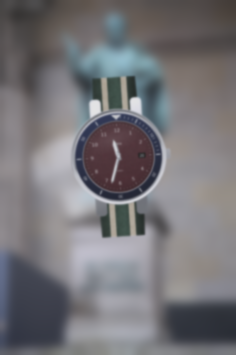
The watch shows h=11 m=33
